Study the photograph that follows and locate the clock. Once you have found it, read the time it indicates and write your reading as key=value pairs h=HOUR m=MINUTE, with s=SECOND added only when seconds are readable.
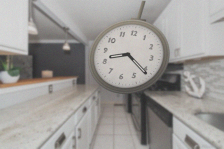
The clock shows h=8 m=21
